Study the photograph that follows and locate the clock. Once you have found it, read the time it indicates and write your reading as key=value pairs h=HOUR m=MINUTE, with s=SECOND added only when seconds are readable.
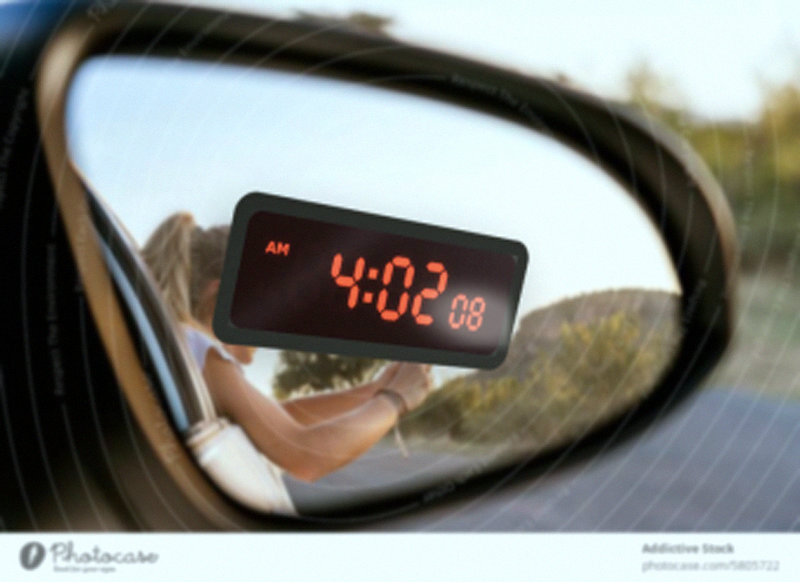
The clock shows h=4 m=2 s=8
